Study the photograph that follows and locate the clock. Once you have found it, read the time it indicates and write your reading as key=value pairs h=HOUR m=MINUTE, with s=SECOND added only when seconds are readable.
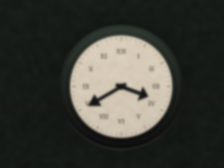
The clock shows h=3 m=40
